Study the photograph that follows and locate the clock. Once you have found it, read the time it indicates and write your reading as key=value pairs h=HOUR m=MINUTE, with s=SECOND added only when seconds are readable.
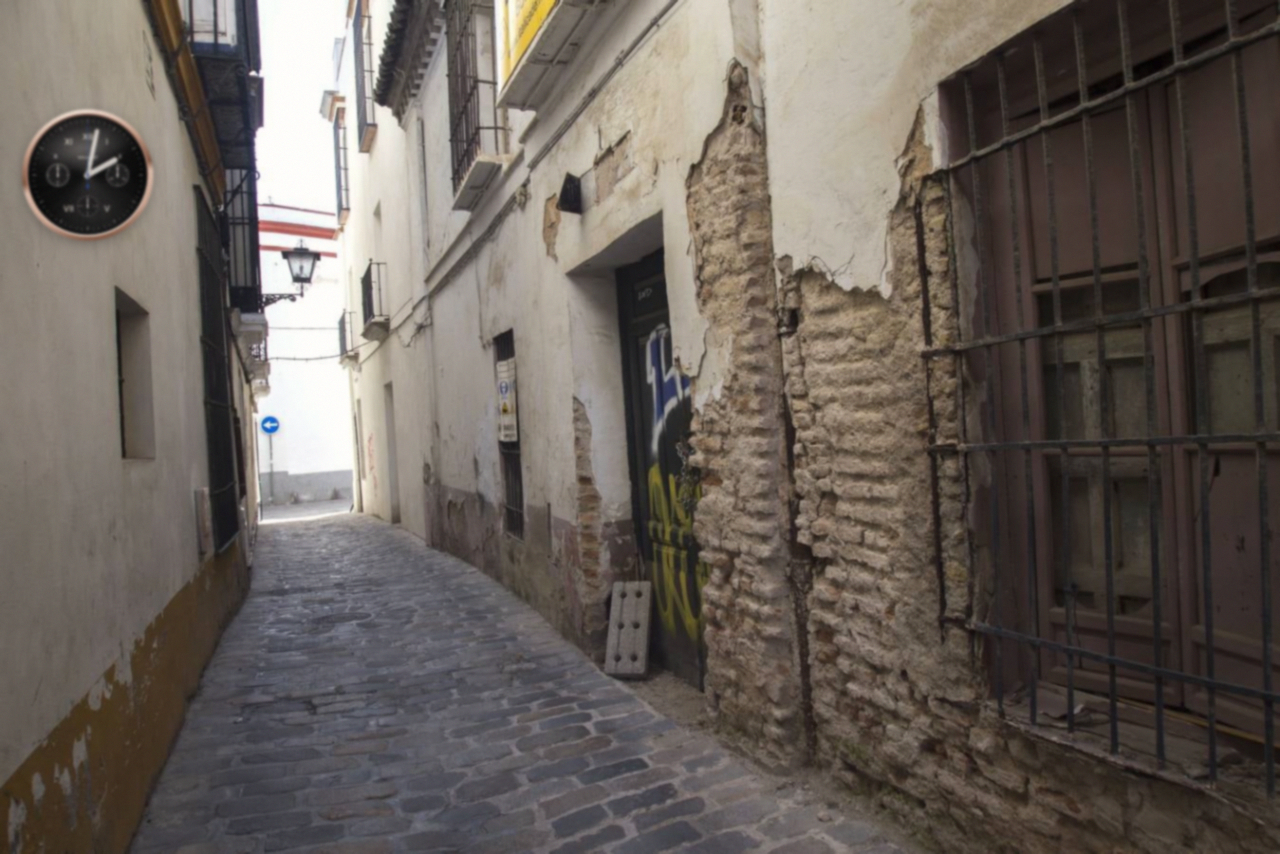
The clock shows h=2 m=2
